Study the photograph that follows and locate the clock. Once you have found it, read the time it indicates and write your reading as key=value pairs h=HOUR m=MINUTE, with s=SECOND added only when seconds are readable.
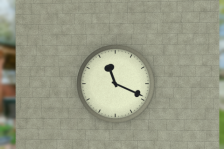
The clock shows h=11 m=19
